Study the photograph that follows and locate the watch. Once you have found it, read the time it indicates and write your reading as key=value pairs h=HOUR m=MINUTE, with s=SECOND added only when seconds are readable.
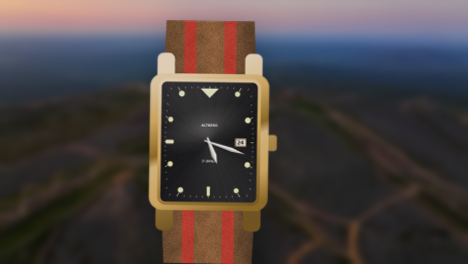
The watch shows h=5 m=18
